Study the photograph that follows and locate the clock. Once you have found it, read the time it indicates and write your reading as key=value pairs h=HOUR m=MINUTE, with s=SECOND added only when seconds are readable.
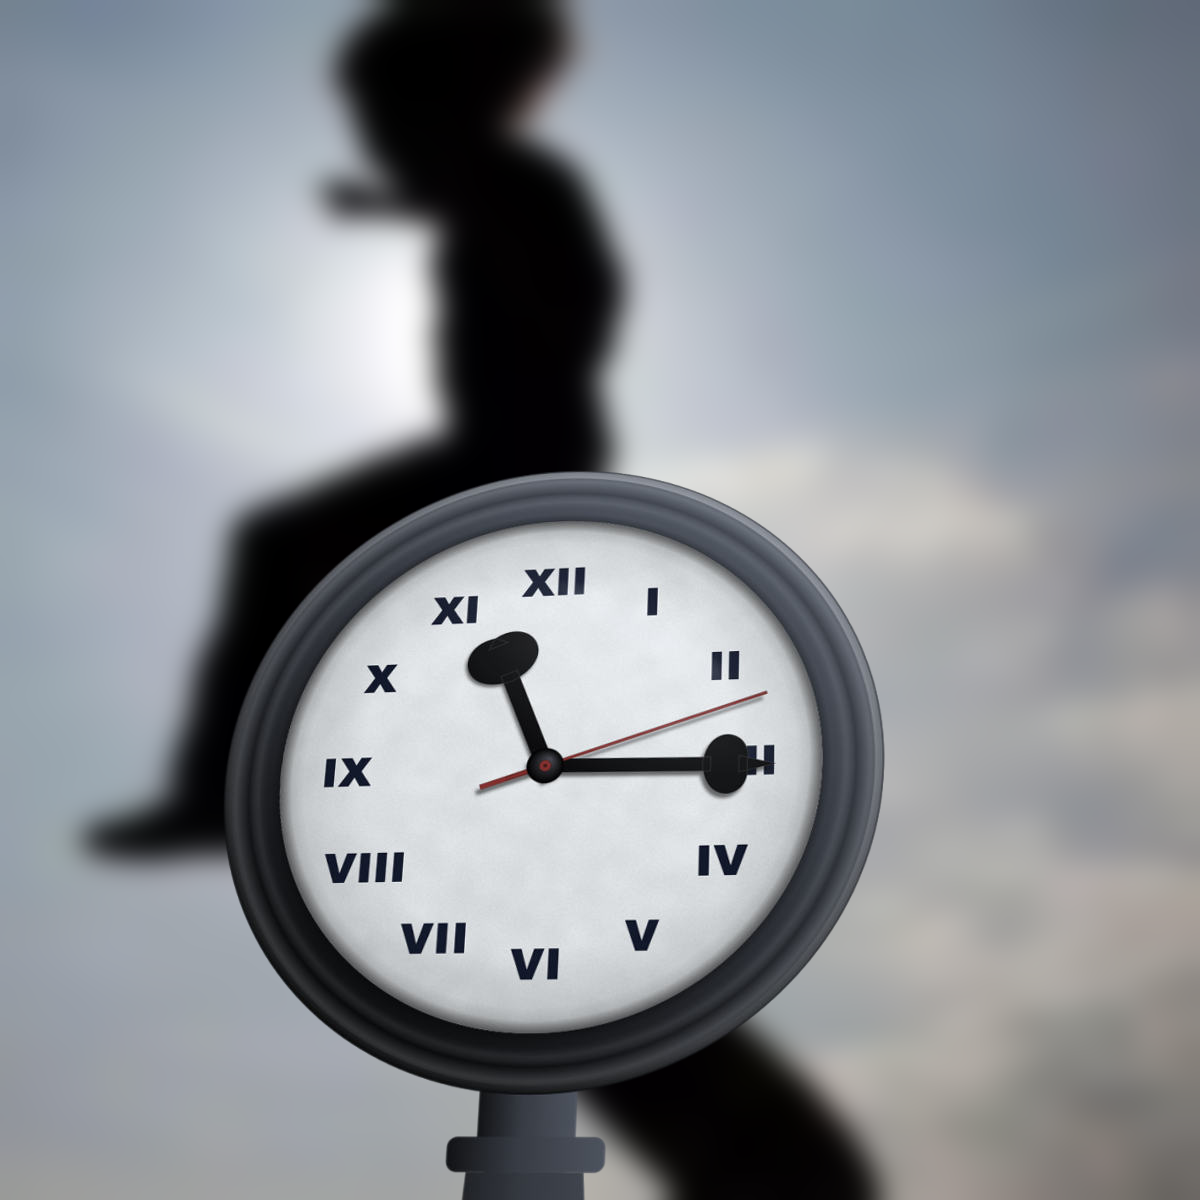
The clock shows h=11 m=15 s=12
